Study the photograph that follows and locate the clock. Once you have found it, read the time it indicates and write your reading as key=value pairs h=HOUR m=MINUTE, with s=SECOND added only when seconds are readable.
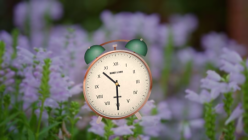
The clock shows h=10 m=30
